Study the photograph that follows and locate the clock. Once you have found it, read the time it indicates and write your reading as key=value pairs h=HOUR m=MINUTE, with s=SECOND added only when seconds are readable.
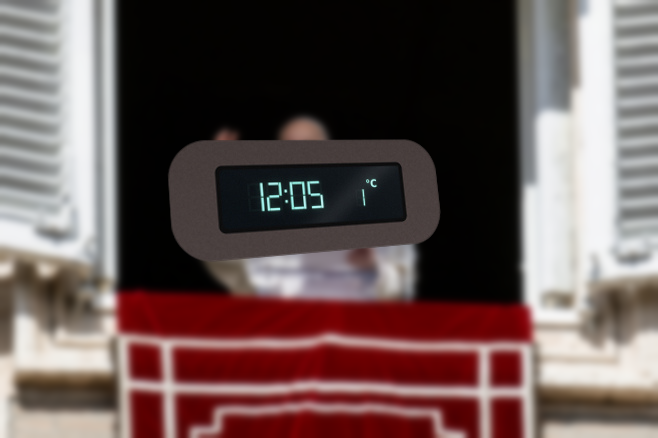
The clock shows h=12 m=5
